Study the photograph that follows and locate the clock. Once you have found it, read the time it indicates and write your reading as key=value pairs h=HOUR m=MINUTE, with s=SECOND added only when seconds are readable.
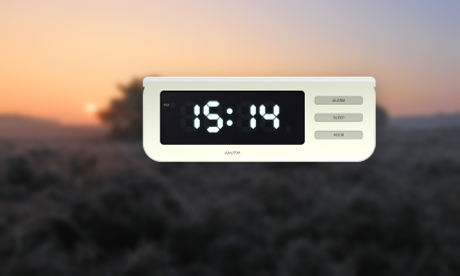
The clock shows h=15 m=14
